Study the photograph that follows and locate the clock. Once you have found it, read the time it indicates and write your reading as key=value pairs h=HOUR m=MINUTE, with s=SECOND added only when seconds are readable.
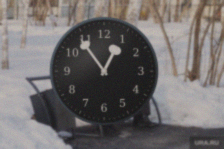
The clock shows h=12 m=54
